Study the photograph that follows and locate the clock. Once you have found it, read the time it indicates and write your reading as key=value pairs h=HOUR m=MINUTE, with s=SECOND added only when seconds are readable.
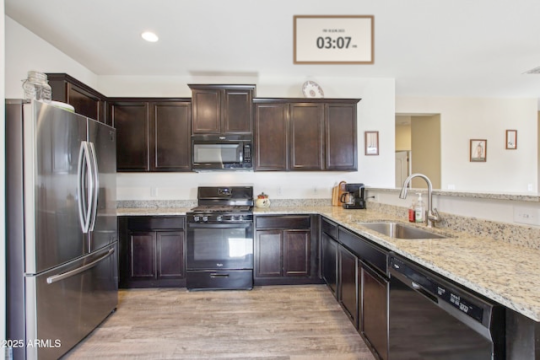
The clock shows h=3 m=7
